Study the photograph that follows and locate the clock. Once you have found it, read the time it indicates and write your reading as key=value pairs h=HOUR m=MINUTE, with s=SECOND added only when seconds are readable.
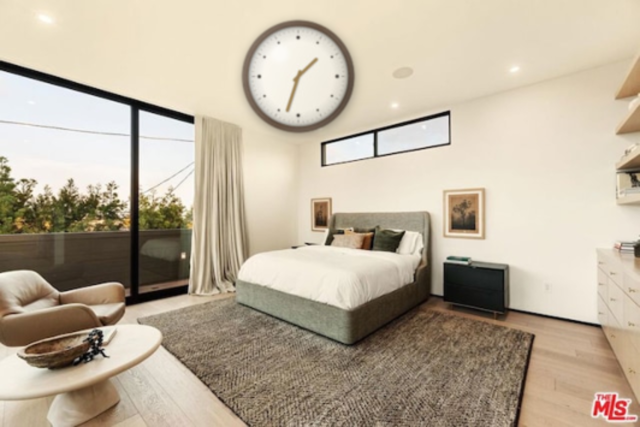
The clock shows h=1 m=33
